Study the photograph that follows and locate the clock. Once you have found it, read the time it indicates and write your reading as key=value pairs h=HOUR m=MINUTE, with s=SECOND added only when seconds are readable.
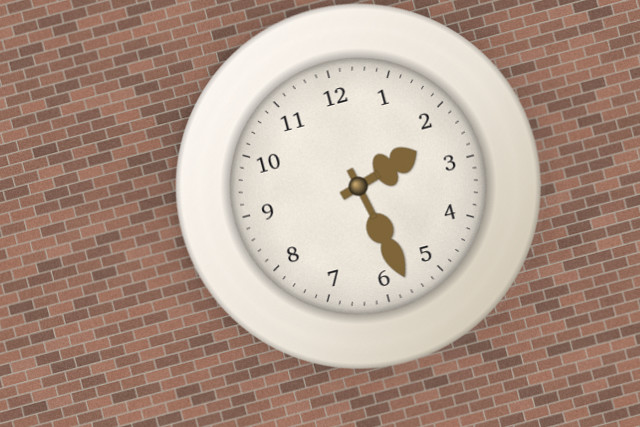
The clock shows h=2 m=28
